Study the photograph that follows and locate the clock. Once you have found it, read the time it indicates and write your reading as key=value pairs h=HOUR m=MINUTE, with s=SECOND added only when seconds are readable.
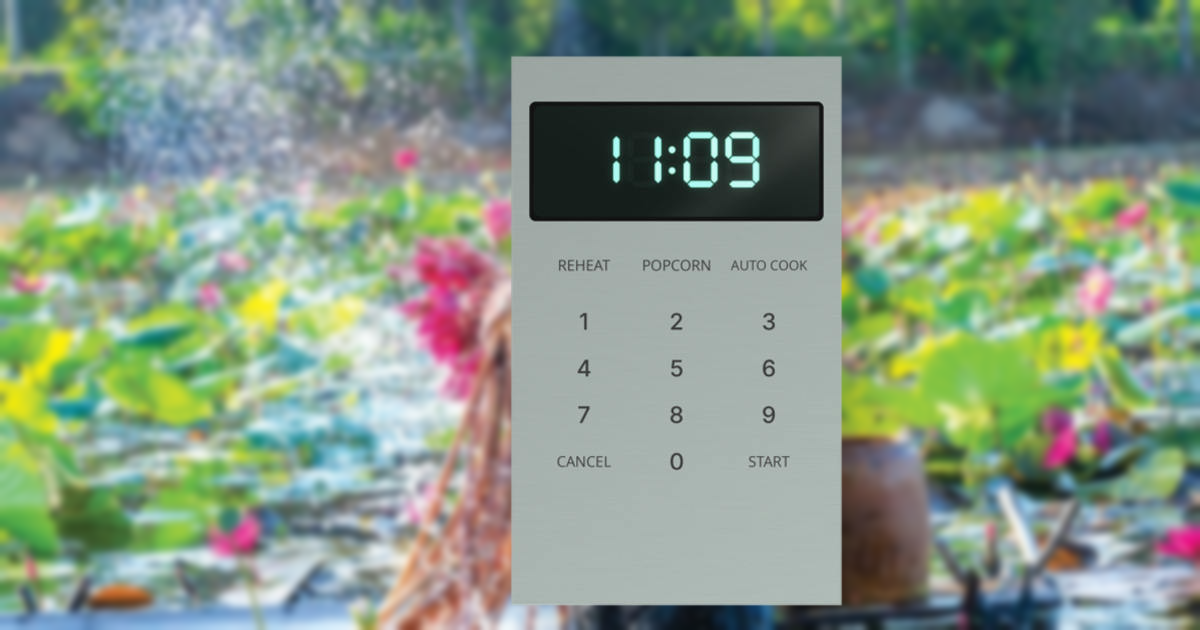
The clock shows h=11 m=9
